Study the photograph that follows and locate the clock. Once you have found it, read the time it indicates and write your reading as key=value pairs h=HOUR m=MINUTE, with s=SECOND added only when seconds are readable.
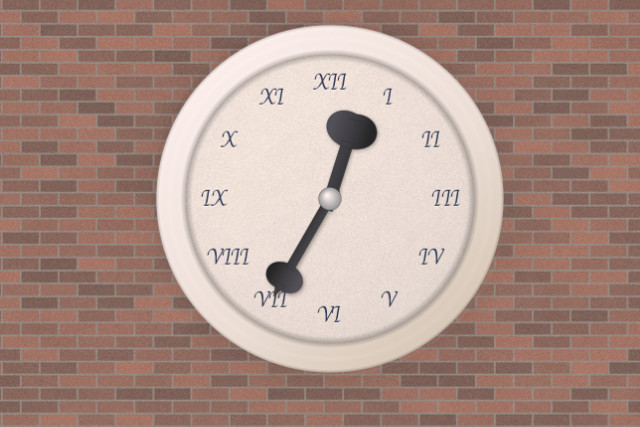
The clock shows h=12 m=35
